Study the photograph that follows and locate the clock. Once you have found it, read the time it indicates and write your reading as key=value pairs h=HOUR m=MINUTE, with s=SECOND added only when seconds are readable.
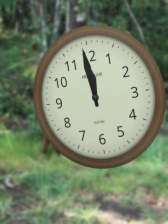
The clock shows h=11 m=59
